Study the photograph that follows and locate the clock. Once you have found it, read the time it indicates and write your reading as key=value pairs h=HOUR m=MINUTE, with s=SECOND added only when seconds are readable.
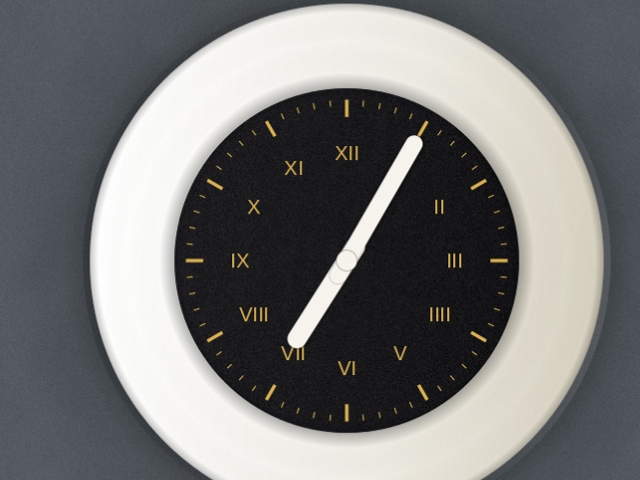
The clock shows h=7 m=5
